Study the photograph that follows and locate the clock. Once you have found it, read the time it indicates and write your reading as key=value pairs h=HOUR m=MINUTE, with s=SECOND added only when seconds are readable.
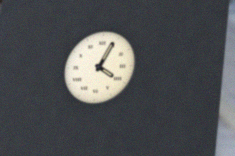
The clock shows h=4 m=4
